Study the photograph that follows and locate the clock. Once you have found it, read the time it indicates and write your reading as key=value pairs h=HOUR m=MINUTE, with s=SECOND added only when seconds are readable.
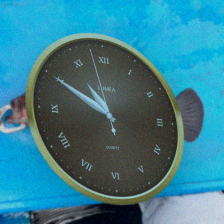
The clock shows h=10 m=49 s=58
